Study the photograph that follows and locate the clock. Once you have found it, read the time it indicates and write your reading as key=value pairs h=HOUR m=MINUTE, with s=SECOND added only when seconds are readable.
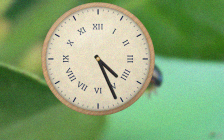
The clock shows h=4 m=26
